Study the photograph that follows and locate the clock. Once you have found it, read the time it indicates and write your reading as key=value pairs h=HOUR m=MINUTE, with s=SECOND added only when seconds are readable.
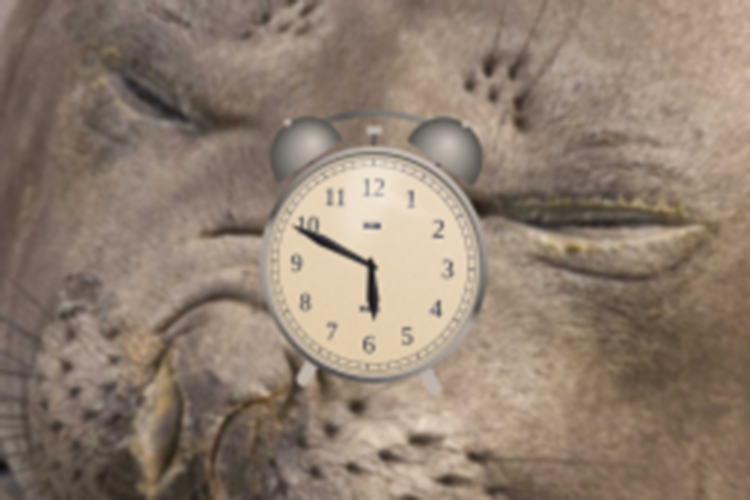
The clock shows h=5 m=49
